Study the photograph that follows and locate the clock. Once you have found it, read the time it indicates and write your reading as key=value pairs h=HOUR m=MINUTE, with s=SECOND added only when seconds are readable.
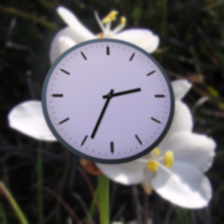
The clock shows h=2 m=34
